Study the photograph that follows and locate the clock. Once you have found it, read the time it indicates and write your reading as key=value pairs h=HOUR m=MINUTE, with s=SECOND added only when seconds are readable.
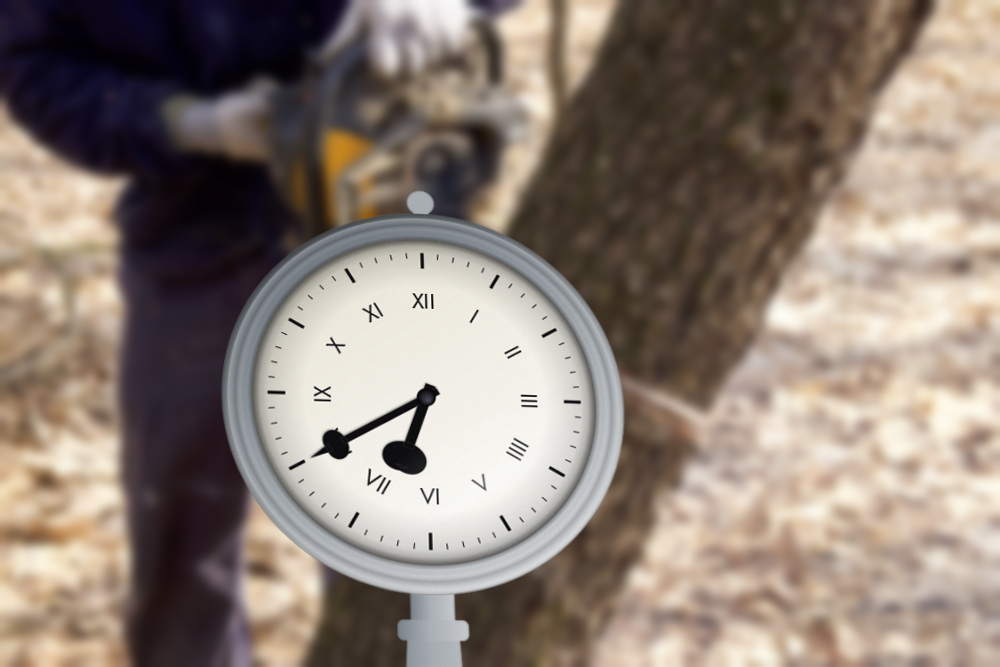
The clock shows h=6 m=40
